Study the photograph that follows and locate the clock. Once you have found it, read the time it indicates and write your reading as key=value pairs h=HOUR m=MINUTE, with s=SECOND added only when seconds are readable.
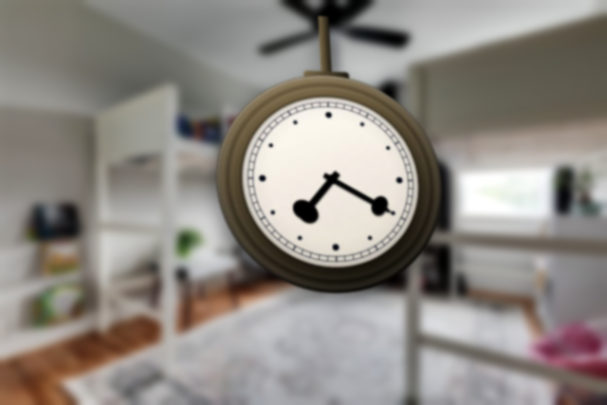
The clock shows h=7 m=20
